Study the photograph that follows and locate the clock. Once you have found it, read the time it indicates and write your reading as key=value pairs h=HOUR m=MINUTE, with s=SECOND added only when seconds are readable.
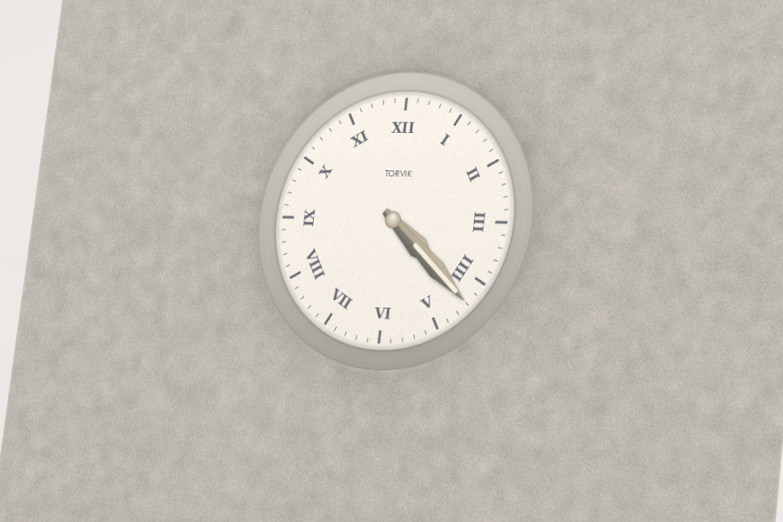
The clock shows h=4 m=22
